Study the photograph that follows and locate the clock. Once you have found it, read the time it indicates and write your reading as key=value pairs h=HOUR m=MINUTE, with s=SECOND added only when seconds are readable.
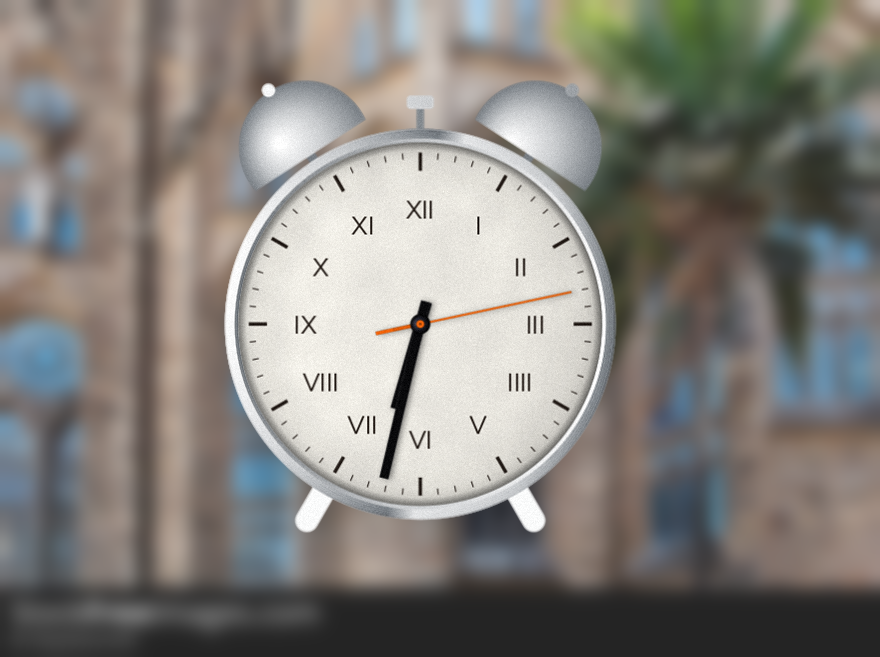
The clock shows h=6 m=32 s=13
